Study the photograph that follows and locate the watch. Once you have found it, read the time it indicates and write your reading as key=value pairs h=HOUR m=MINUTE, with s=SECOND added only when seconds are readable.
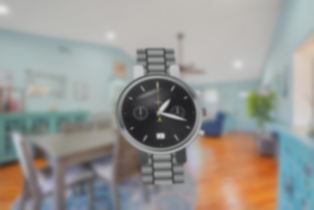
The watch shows h=1 m=18
